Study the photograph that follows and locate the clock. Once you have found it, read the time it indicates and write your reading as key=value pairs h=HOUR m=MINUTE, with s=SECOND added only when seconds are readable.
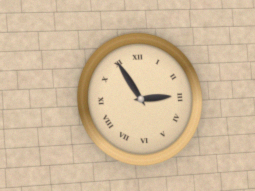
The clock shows h=2 m=55
